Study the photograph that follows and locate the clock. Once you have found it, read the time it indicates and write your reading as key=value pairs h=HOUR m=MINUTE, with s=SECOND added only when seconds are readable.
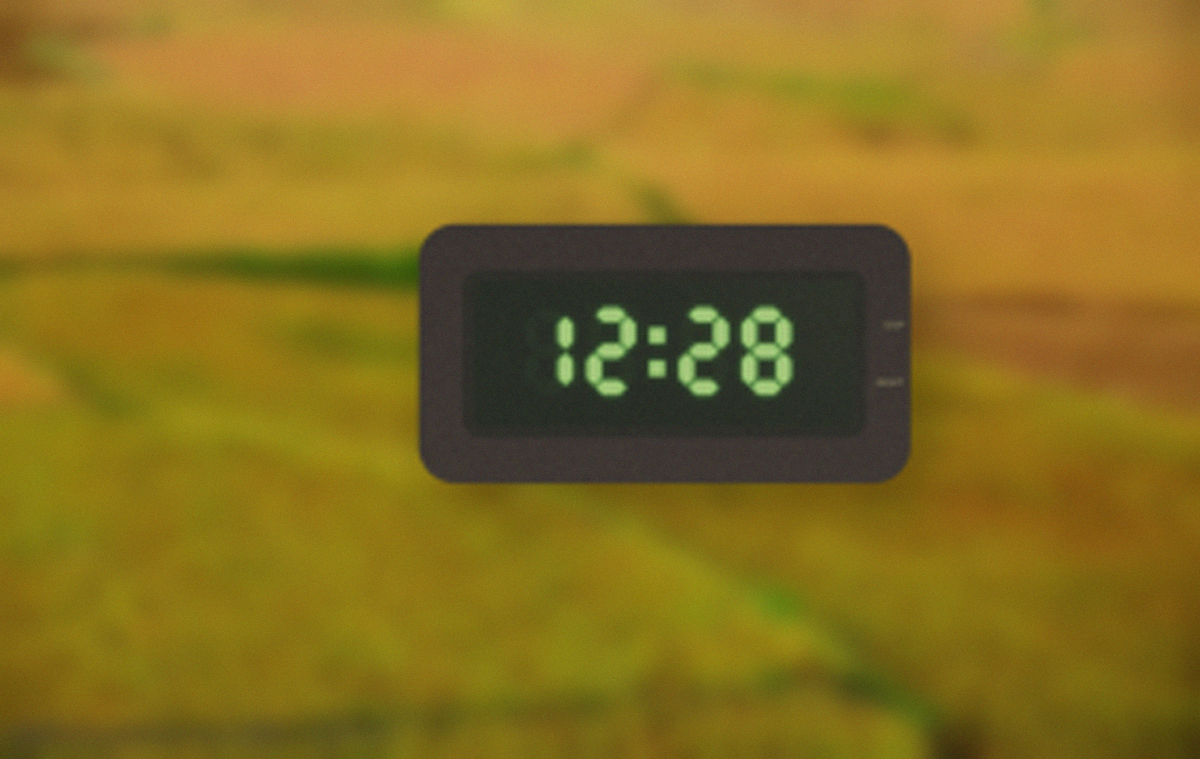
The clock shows h=12 m=28
